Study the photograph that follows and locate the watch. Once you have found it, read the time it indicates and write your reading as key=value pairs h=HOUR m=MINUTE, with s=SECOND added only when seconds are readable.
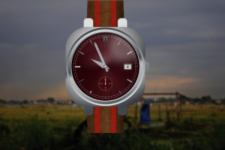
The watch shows h=9 m=56
